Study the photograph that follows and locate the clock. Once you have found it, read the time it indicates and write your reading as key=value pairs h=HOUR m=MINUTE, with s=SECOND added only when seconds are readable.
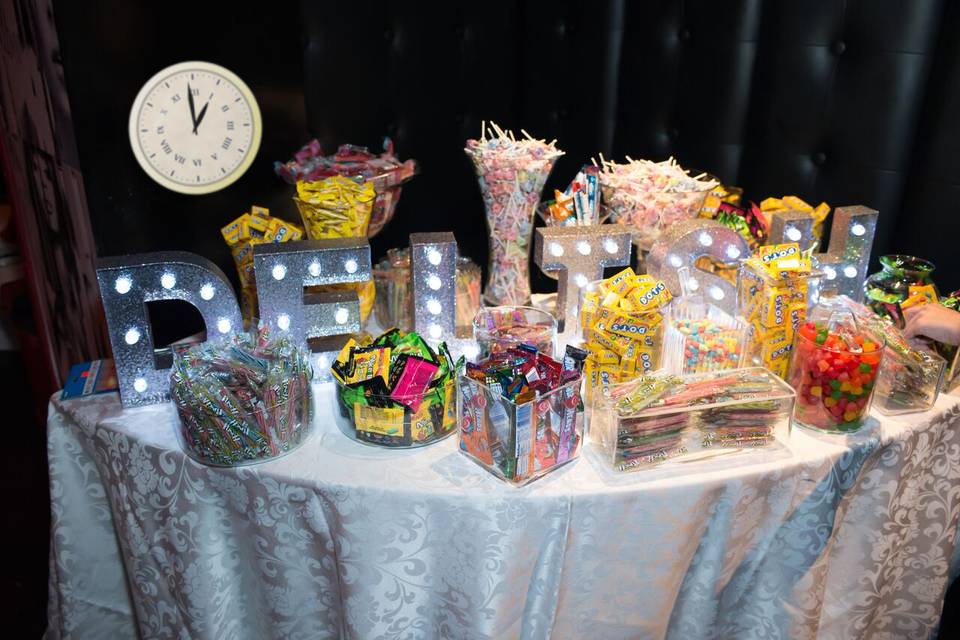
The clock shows h=12 m=59
